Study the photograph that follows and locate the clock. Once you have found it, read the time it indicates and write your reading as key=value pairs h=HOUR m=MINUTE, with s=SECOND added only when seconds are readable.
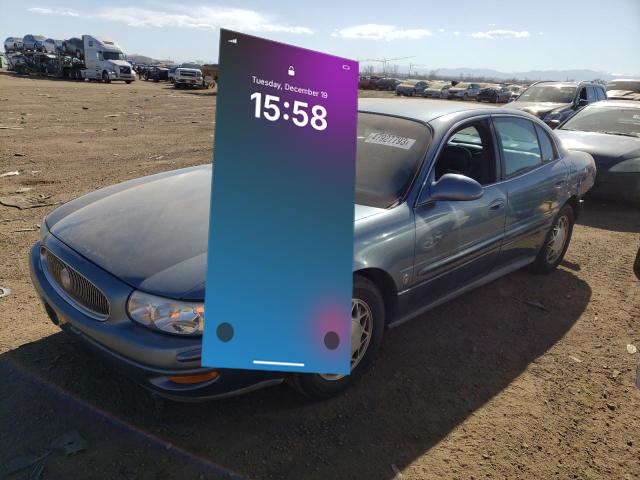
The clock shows h=15 m=58
